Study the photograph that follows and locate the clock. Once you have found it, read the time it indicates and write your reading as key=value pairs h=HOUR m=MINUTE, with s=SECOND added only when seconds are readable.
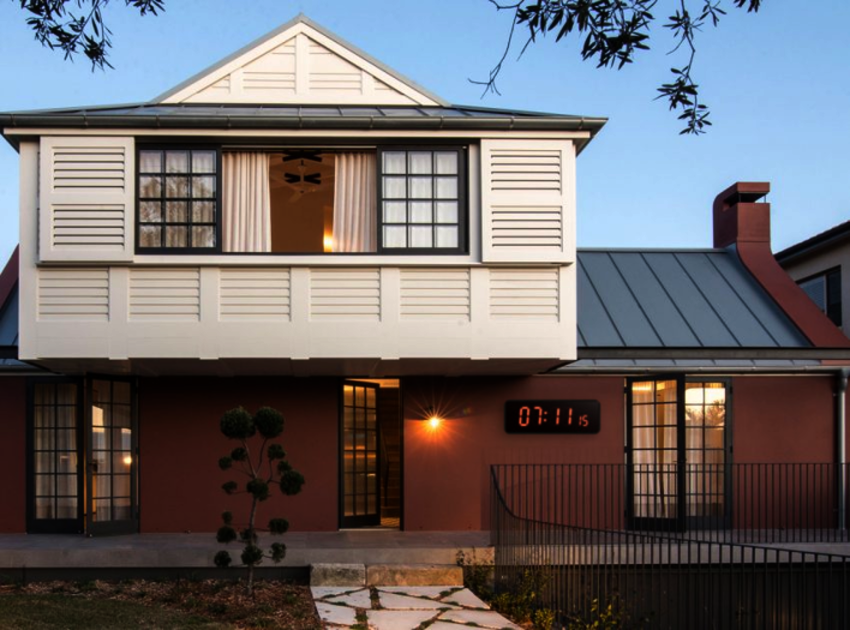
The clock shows h=7 m=11 s=15
